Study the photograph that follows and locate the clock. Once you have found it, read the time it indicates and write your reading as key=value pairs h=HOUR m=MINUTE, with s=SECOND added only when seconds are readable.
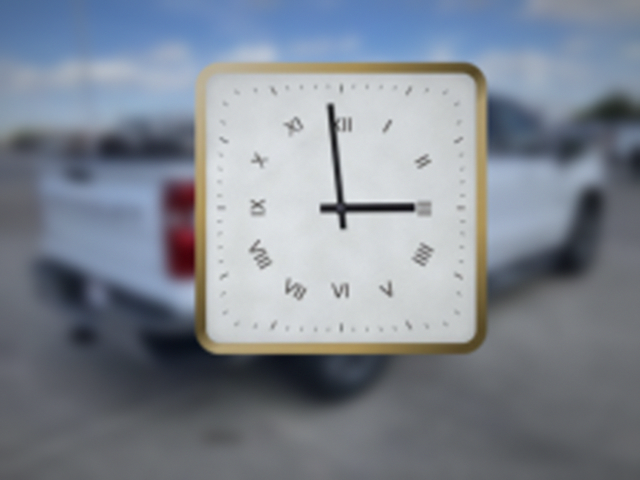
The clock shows h=2 m=59
